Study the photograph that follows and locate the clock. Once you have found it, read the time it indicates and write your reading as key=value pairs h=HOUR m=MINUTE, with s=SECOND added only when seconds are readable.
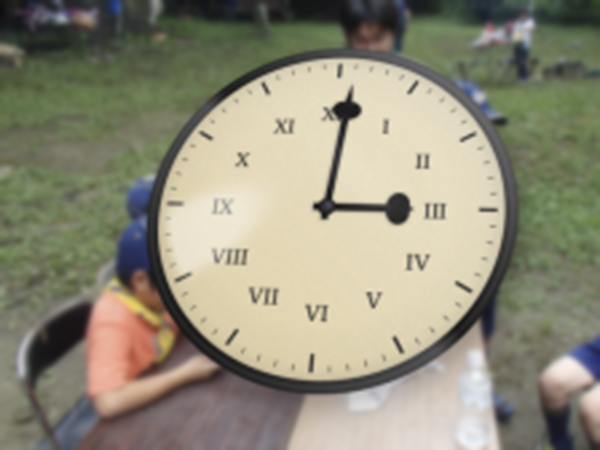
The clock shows h=3 m=1
